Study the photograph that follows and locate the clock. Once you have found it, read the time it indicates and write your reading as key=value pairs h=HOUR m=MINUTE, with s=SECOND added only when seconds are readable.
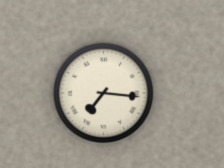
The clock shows h=7 m=16
